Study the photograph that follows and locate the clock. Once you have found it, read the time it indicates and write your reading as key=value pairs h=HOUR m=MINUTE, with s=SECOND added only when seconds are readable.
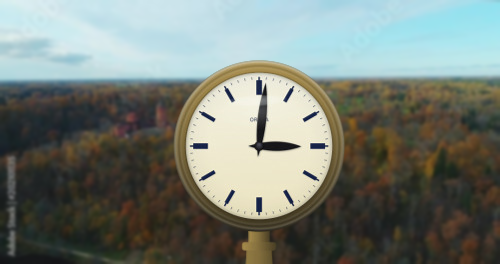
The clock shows h=3 m=1
